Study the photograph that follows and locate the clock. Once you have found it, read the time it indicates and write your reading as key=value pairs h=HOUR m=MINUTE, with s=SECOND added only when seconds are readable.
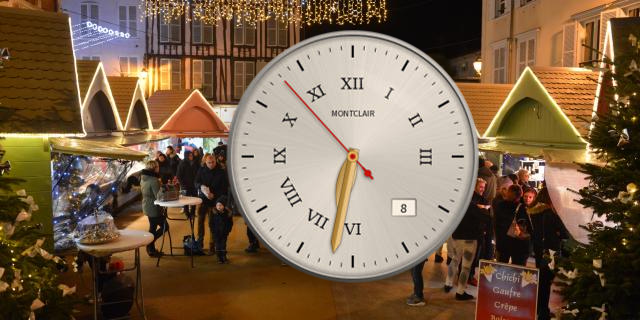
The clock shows h=6 m=31 s=53
